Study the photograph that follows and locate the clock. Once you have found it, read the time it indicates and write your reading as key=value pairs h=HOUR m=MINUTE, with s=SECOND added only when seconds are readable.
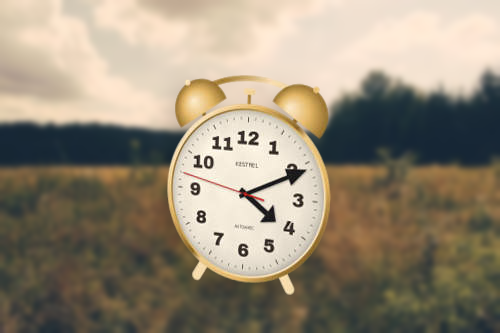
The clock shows h=4 m=10 s=47
